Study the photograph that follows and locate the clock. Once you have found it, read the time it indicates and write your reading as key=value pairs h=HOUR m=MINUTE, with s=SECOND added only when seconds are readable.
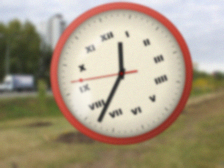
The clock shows h=12 m=37 s=47
